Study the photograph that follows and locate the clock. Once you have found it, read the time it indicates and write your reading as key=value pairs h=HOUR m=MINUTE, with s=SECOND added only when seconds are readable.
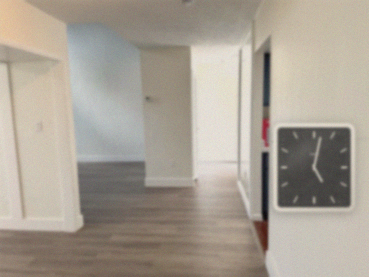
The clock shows h=5 m=2
